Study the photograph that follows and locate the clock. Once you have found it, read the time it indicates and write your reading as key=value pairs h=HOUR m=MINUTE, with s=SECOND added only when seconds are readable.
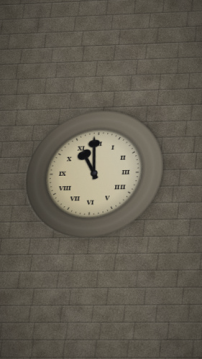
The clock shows h=10 m=59
